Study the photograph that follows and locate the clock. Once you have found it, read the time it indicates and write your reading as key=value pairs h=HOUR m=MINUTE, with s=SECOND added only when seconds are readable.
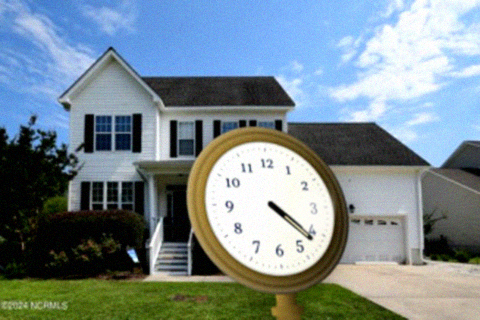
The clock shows h=4 m=22
